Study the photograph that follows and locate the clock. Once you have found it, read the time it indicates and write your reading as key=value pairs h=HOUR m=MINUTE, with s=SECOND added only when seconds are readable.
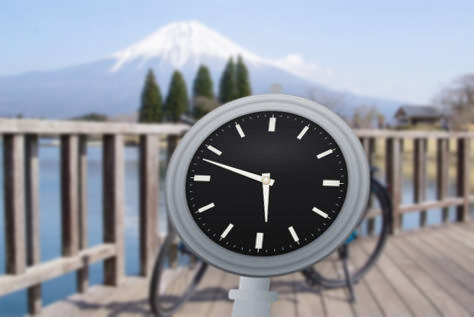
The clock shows h=5 m=48
